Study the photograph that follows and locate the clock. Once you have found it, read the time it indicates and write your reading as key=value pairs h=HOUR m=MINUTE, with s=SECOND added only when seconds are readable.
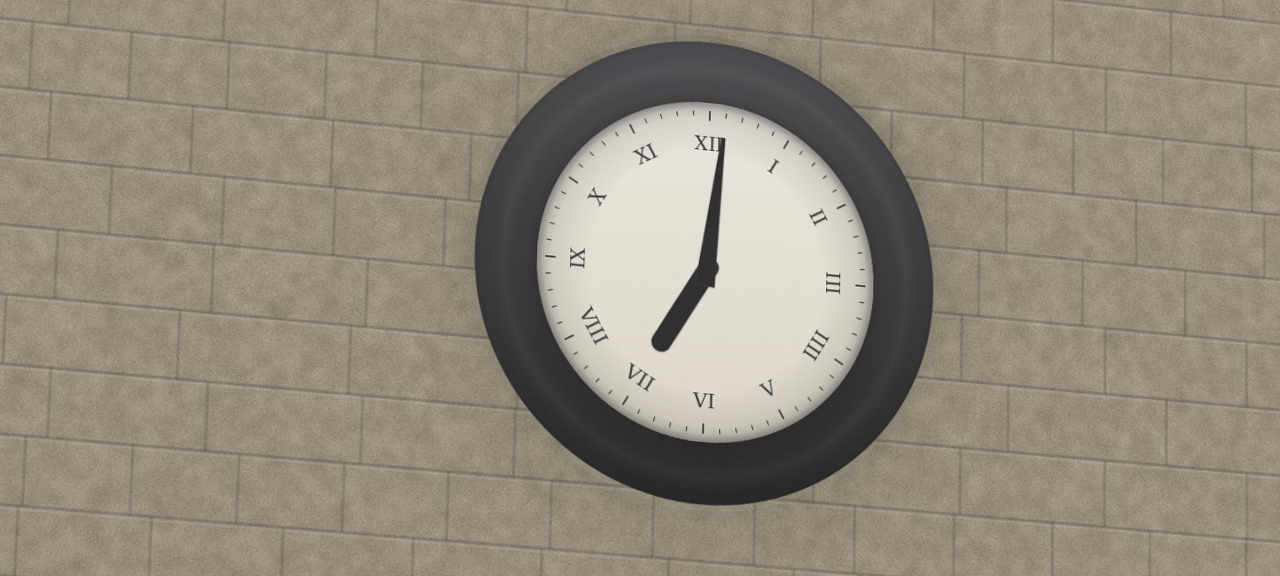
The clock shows h=7 m=1
